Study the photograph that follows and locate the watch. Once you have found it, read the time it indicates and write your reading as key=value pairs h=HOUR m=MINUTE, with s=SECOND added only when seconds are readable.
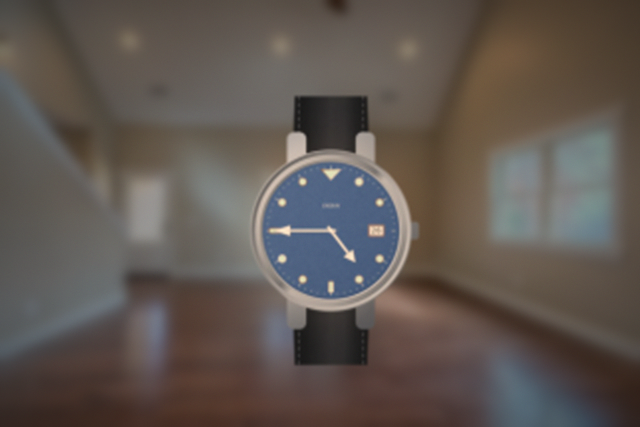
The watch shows h=4 m=45
